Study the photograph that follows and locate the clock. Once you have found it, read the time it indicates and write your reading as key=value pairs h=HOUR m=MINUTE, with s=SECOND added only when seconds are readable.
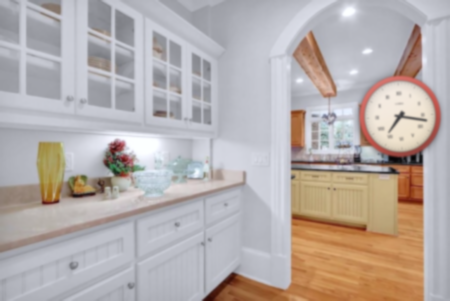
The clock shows h=7 m=17
